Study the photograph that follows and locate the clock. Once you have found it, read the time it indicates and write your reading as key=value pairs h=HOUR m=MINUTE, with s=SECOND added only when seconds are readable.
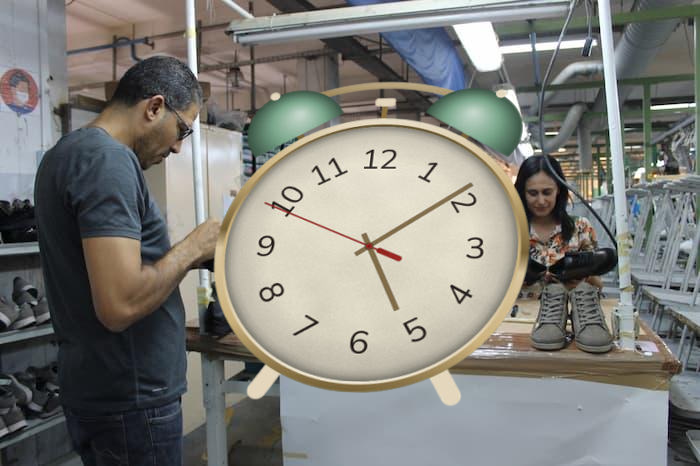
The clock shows h=5 m=8 s=49
